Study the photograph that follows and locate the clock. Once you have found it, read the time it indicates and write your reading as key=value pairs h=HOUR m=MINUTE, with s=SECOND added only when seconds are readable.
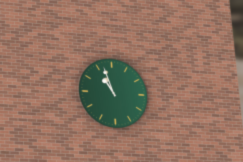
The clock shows h=10 m=57
